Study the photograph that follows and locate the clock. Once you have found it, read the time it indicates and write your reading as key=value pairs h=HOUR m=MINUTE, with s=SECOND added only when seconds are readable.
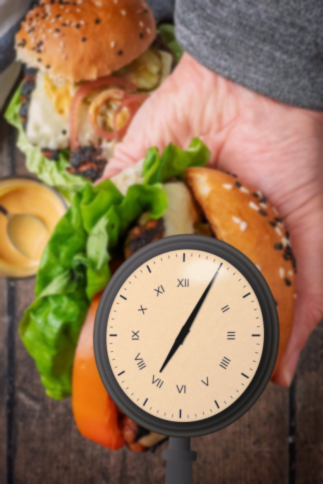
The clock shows h=7 m=5
